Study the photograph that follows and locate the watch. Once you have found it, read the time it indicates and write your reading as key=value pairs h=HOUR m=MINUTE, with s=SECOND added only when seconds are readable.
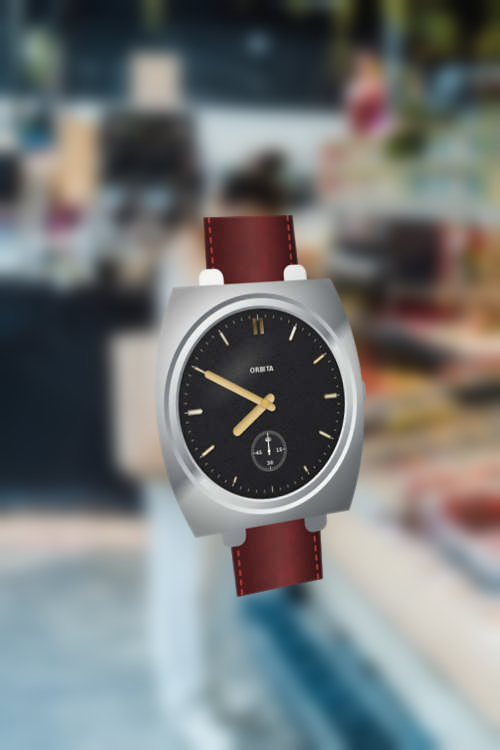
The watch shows h=7 m=50
